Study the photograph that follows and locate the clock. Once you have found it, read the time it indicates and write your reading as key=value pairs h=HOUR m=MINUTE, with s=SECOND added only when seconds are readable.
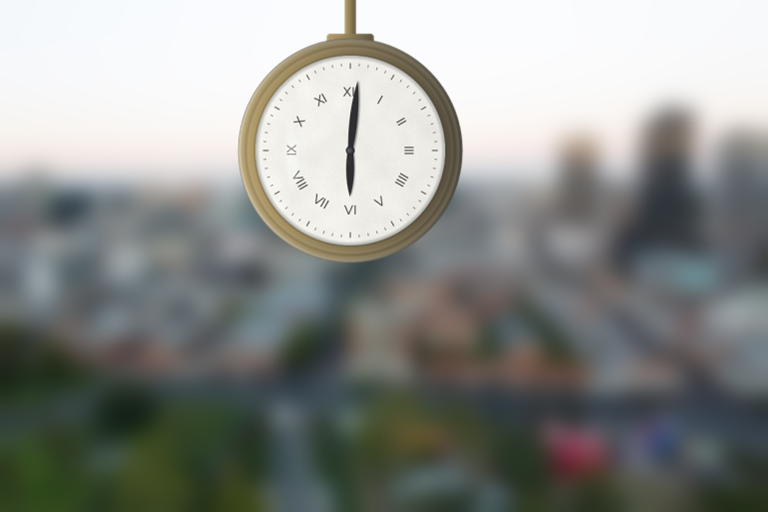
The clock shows h=6 m=1
